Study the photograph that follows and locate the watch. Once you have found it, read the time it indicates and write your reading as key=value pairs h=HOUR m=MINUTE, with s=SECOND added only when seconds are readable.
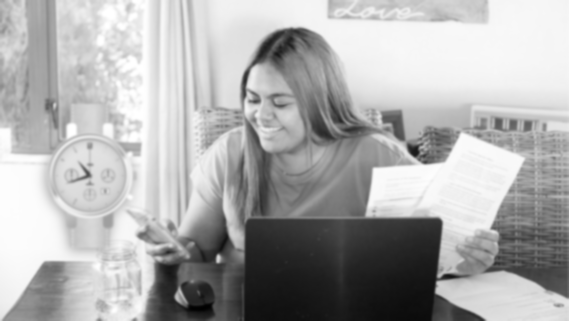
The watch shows h=10 m=42
